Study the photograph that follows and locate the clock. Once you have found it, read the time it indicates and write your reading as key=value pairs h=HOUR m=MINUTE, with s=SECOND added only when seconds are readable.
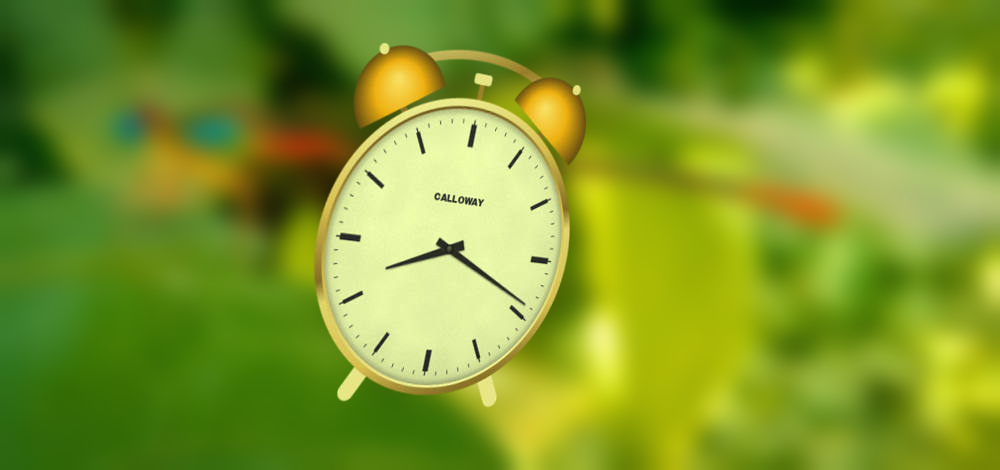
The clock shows h=8 m=19
